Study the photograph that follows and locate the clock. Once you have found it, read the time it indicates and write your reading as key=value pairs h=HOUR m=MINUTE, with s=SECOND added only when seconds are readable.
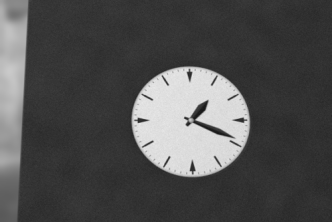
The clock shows h=1 m=19
